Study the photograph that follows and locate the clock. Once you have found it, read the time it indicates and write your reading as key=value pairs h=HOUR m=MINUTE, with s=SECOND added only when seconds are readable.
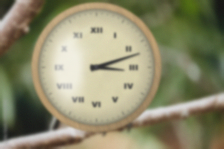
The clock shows h=3 m=12
